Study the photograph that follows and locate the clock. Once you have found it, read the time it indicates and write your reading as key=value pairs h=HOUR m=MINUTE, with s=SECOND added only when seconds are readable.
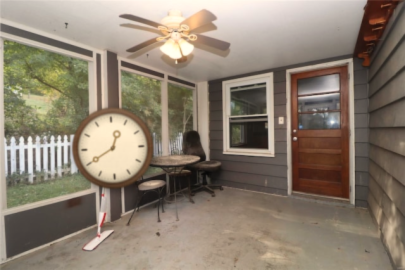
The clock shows h=12 m=40
